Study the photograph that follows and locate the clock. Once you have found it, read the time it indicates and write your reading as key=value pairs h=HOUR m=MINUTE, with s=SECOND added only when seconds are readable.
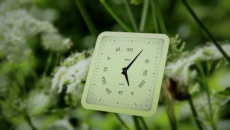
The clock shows h=5 m=5
